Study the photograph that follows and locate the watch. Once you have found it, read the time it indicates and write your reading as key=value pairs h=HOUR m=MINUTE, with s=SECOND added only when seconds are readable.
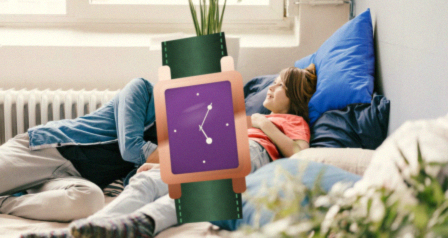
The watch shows h=5 m=5
